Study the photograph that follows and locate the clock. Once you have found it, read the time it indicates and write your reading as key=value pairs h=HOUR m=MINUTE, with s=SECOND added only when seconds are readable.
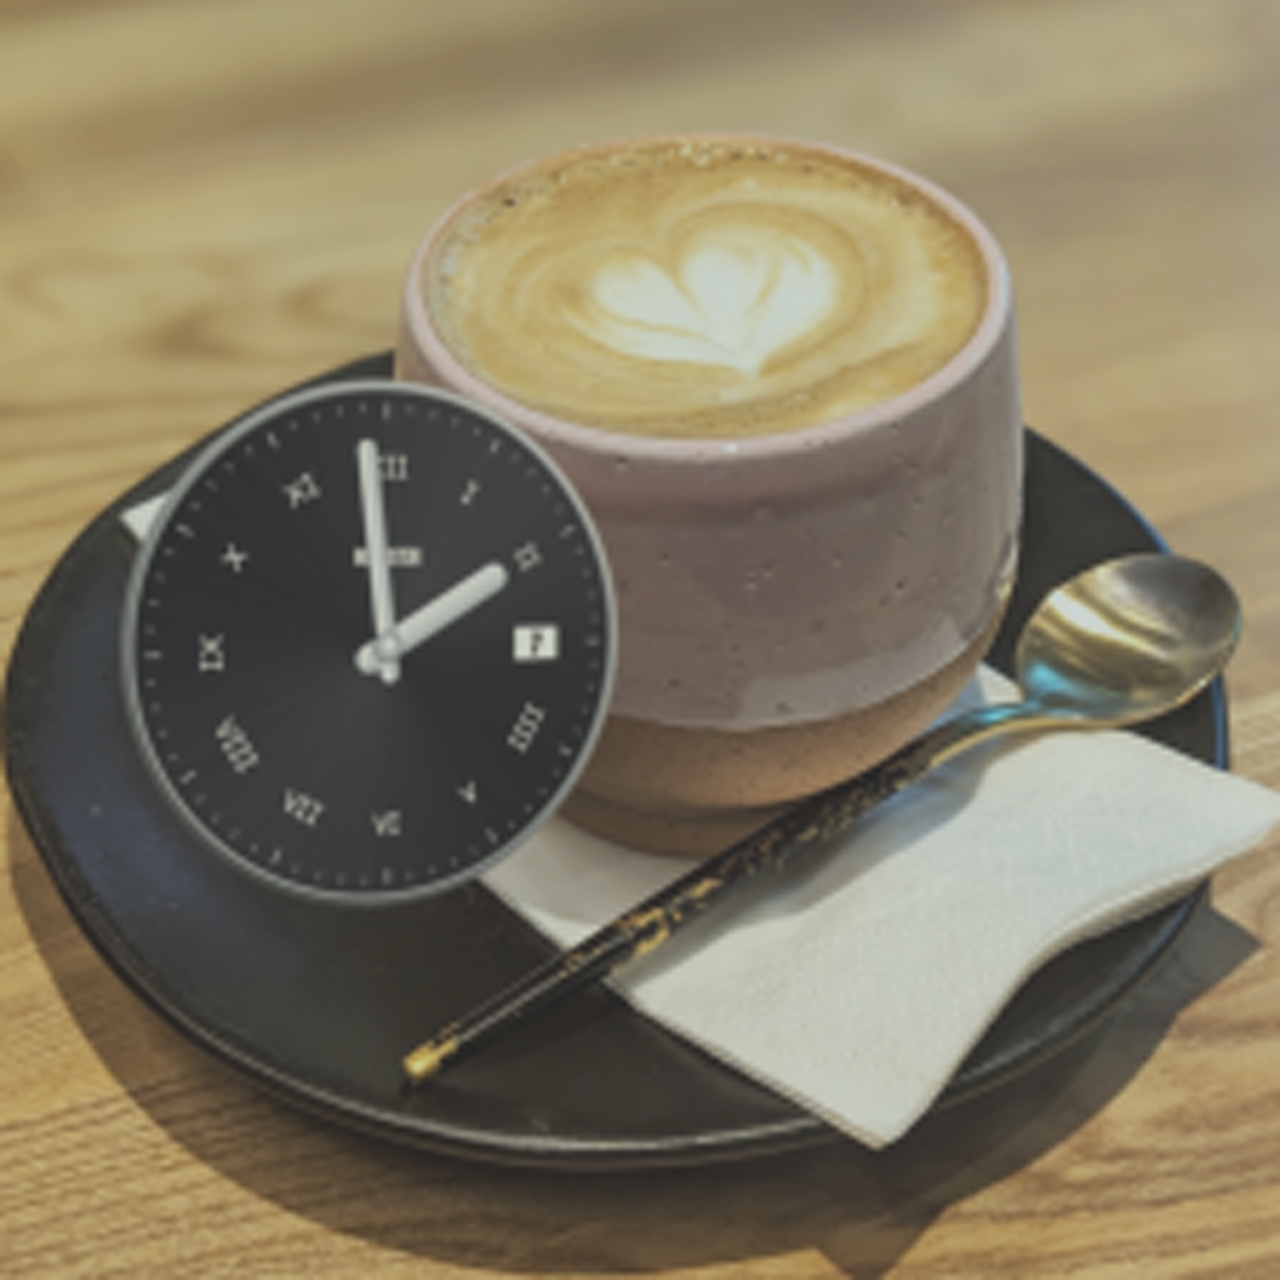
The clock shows h=1 m=59
